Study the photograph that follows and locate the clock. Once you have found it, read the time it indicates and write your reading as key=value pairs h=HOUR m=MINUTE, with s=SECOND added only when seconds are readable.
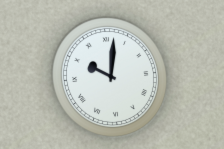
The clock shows h=10 m=2
